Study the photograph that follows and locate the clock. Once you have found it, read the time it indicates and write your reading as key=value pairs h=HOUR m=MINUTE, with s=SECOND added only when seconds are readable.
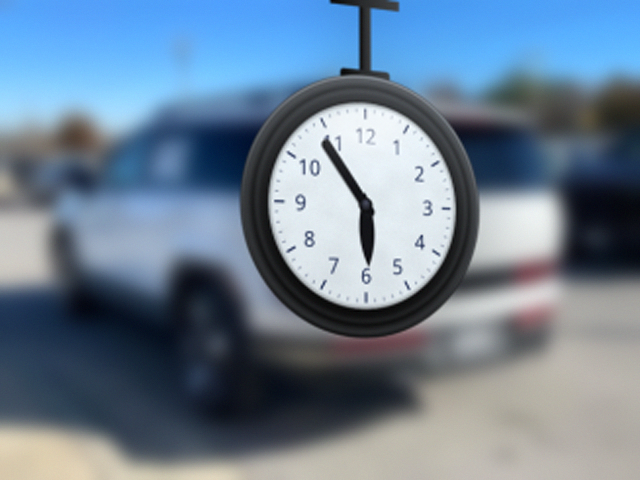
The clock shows h=5 m=54
